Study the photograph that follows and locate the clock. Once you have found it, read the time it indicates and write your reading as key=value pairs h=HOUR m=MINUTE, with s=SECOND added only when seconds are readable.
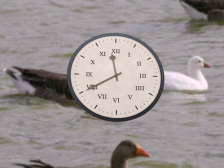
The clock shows h=11 m=40
